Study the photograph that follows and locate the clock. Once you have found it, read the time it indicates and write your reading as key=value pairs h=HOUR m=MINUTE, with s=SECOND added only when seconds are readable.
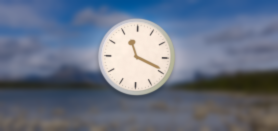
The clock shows h=11 m=19
